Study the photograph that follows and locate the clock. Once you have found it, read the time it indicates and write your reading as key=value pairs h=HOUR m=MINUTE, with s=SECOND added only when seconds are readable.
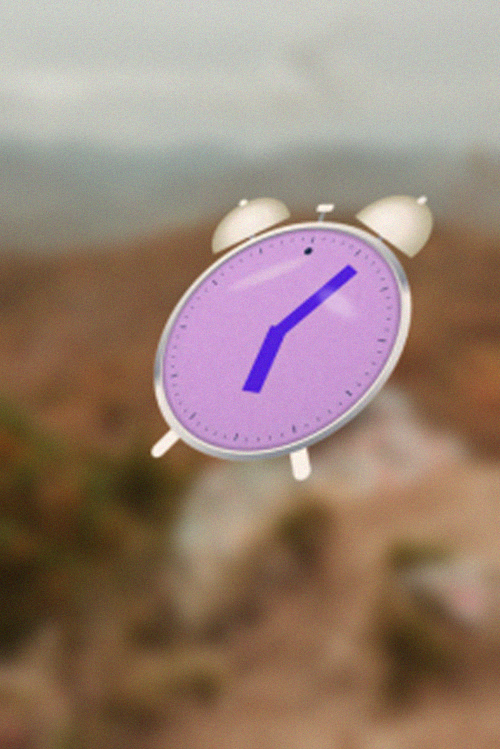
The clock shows h=6 m=6
